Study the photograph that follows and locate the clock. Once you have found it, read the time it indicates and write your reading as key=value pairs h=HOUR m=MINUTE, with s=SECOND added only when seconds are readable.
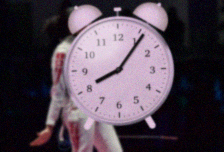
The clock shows h=8 m=6
